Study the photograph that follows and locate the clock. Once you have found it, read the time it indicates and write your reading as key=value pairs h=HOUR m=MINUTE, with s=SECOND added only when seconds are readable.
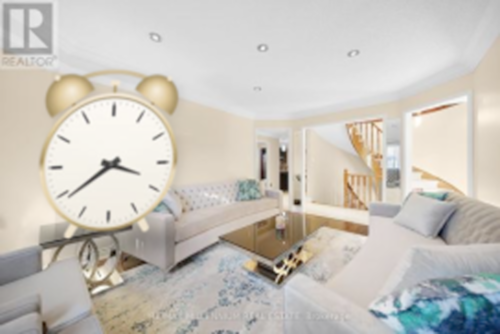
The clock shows h=3 m=39
